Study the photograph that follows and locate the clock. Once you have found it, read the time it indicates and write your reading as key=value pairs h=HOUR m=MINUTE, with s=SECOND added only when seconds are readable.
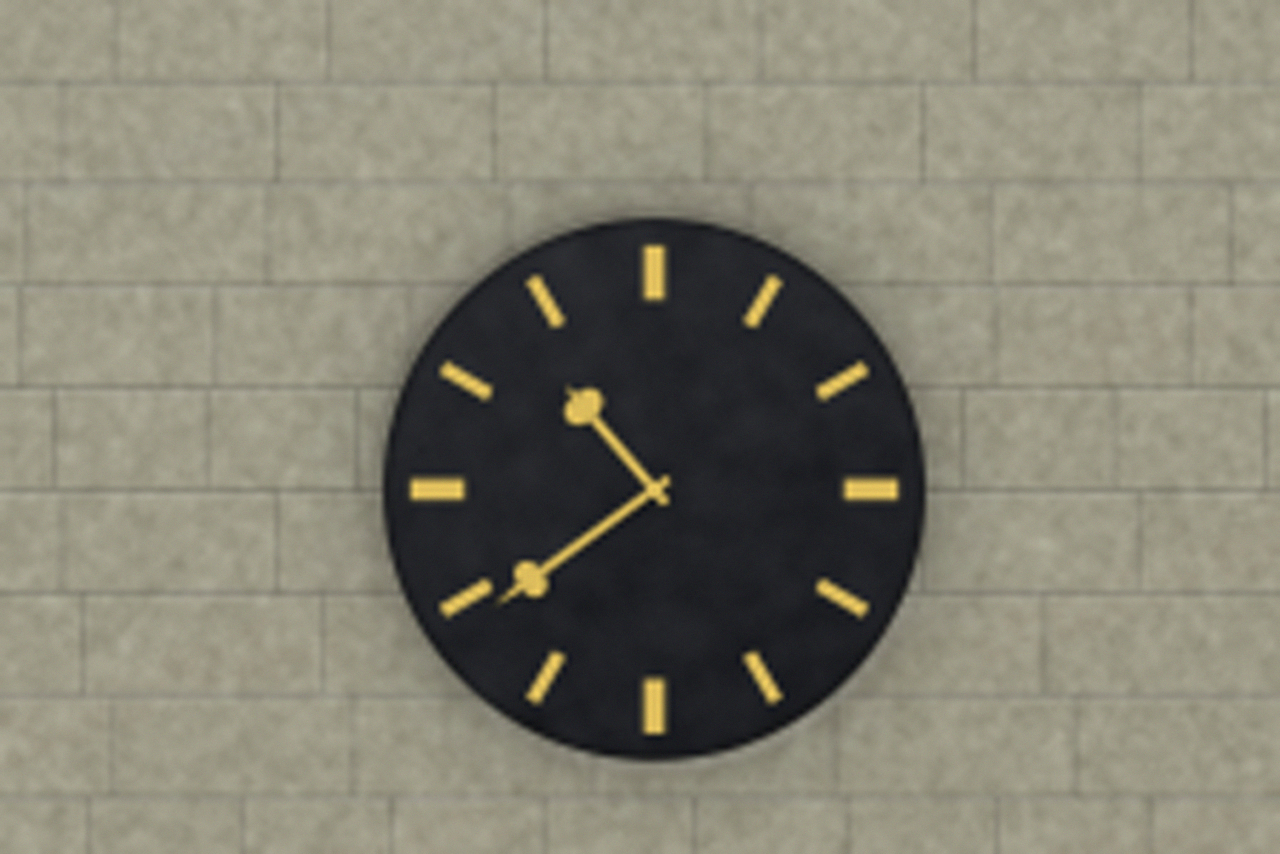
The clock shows h=10 m=39
